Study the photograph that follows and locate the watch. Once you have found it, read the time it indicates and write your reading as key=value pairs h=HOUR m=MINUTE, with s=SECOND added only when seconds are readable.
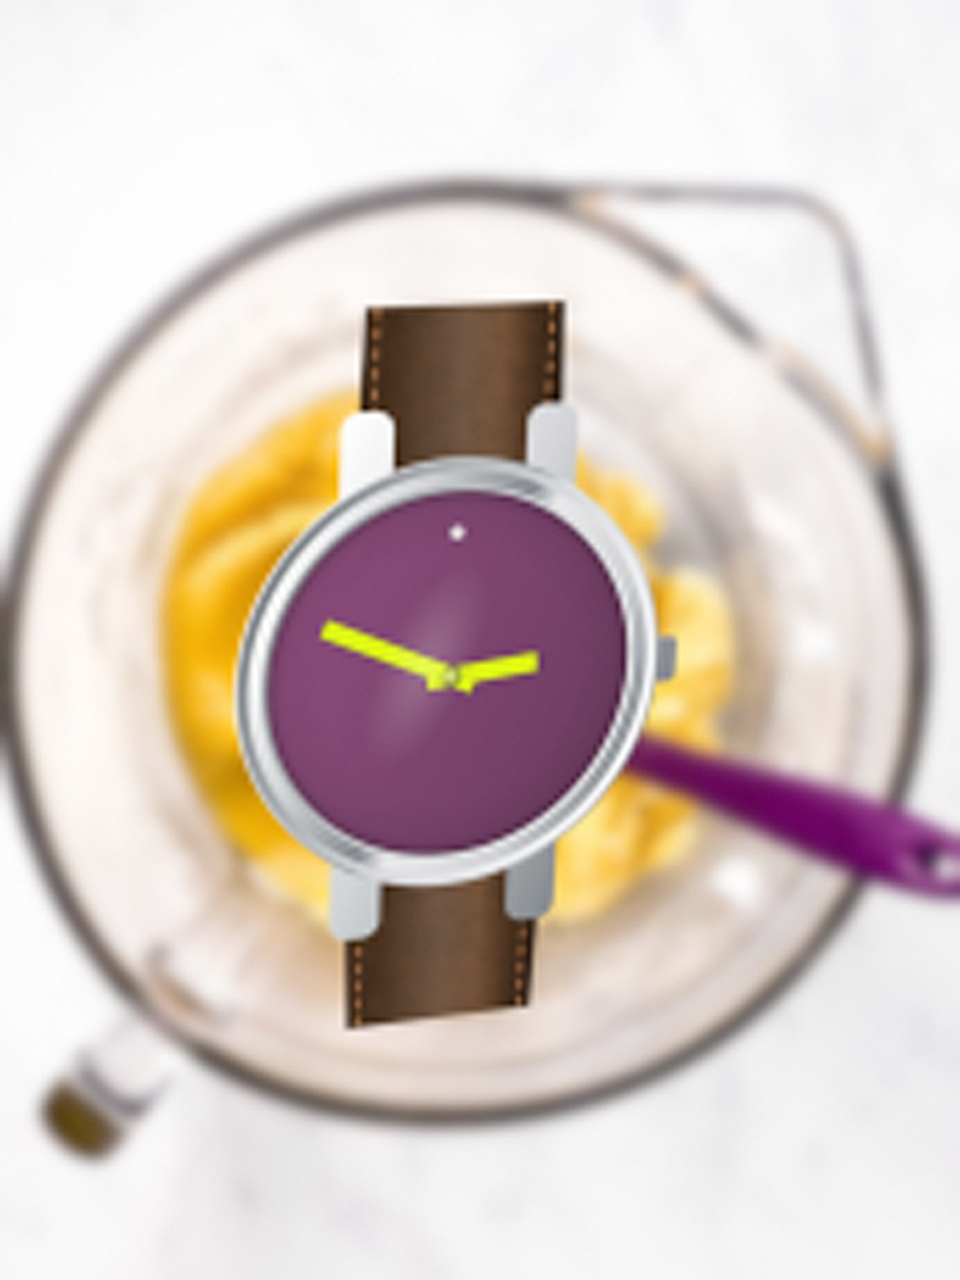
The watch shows h=2 m=49
